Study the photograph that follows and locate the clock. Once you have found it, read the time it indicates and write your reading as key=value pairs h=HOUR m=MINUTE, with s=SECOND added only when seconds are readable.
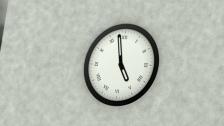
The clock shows h=4 m=58
